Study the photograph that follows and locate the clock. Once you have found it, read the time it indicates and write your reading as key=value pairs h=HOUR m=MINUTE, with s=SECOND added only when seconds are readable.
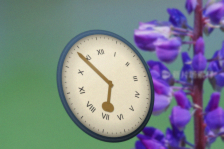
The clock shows h=6 m=54
